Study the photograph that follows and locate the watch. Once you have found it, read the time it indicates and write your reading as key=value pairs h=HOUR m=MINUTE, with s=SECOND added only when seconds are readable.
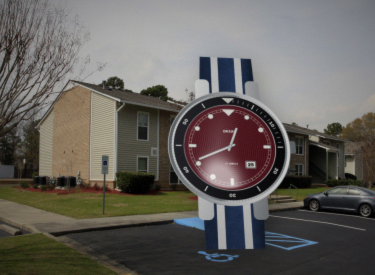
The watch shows h=12 m=41
